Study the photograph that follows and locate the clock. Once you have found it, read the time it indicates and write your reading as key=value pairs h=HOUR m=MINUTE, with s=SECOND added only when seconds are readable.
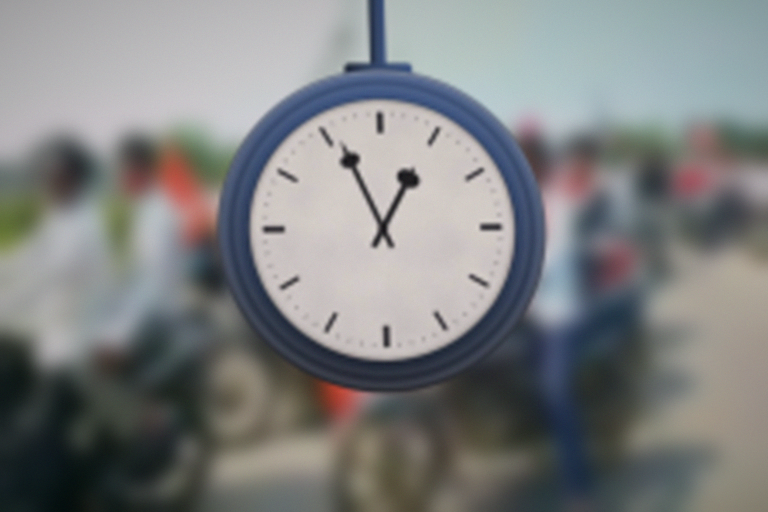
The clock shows h=12 m=56
